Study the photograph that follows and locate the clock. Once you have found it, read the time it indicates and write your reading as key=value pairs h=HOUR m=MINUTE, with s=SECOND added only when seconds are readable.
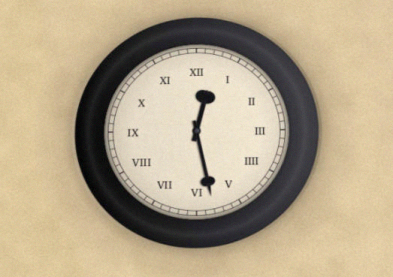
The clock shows h=12 m=28
